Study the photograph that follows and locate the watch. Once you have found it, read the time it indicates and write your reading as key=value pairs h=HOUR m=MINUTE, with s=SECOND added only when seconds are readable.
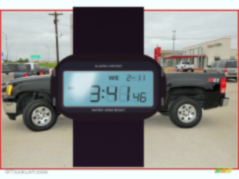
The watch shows h=3 m=41 s=46
